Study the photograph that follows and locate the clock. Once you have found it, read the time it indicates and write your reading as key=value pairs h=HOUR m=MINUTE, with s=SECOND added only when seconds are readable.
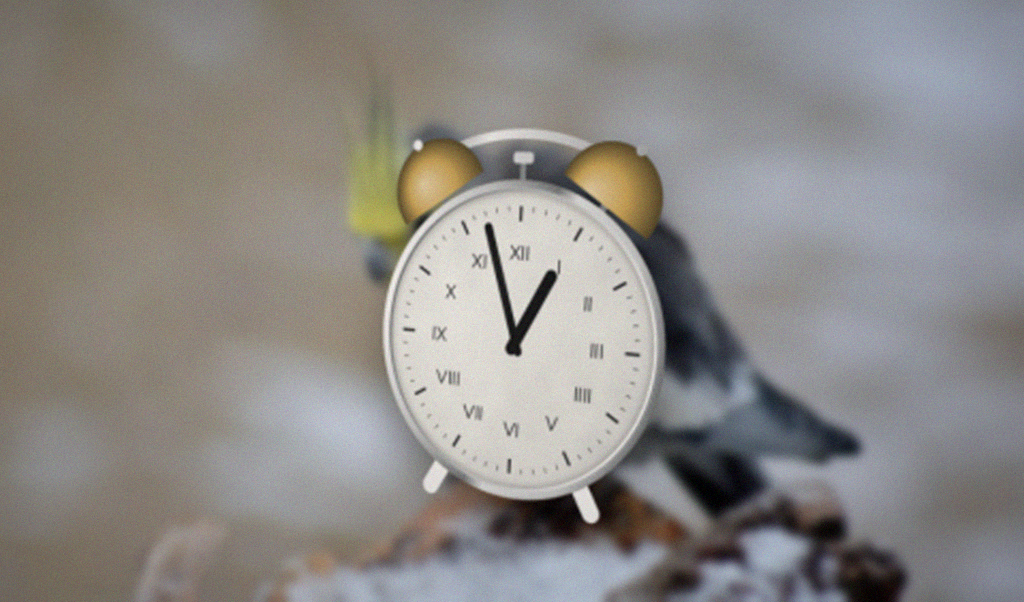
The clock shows h=12 m=57
